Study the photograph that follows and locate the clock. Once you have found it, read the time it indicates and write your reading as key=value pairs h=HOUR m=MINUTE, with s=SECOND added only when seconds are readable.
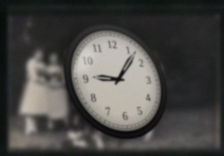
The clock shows h=9 m=7
